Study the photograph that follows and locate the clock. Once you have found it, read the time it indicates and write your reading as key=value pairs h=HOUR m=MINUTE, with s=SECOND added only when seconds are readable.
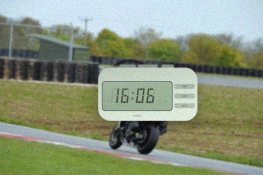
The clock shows h=16 m=6
